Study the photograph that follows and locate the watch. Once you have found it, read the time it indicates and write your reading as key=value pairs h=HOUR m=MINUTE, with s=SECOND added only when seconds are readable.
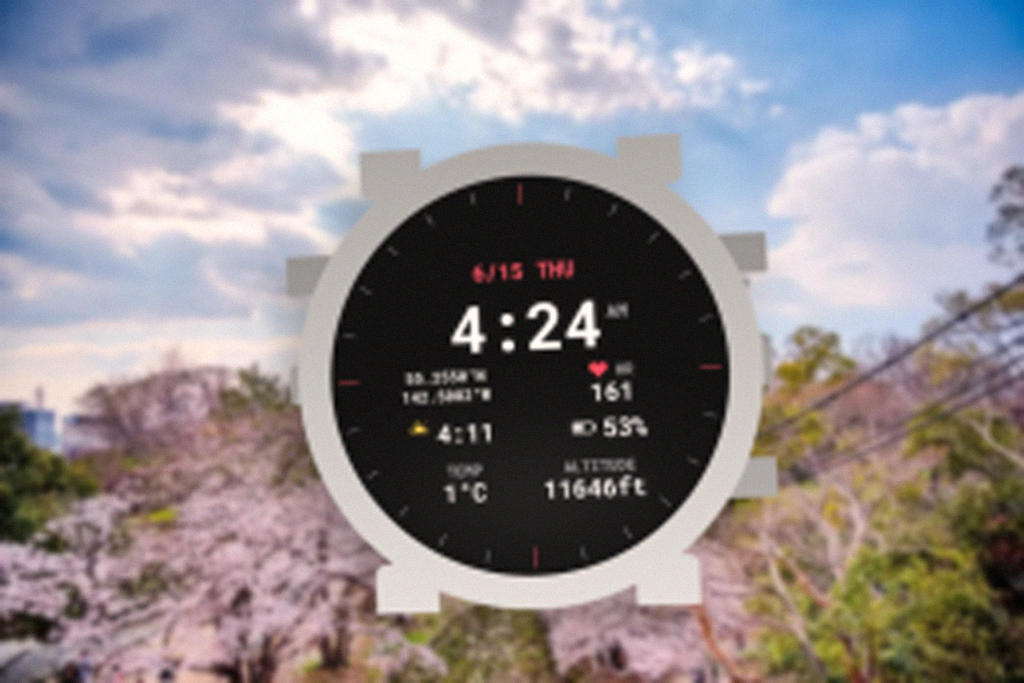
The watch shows h=4 m=24
